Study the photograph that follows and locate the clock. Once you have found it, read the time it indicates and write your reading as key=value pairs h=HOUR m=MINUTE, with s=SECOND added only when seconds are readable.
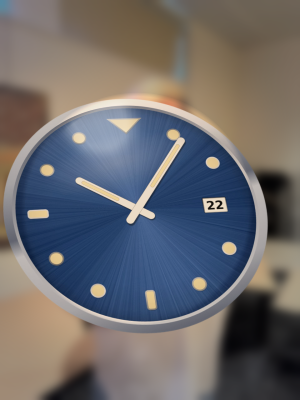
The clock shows h=10 m=6
